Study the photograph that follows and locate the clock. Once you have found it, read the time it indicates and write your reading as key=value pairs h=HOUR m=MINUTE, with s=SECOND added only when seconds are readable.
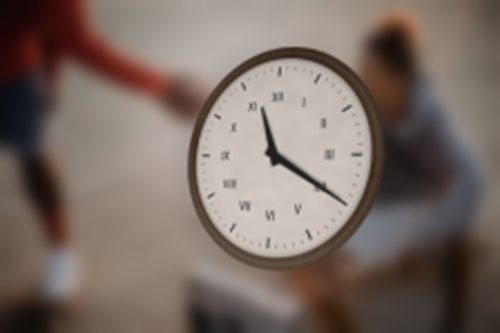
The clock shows h=11 m=20
